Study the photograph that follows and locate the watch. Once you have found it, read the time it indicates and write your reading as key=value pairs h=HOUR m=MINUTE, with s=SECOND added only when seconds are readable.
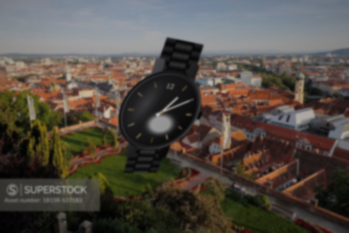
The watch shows h=1 m=10
